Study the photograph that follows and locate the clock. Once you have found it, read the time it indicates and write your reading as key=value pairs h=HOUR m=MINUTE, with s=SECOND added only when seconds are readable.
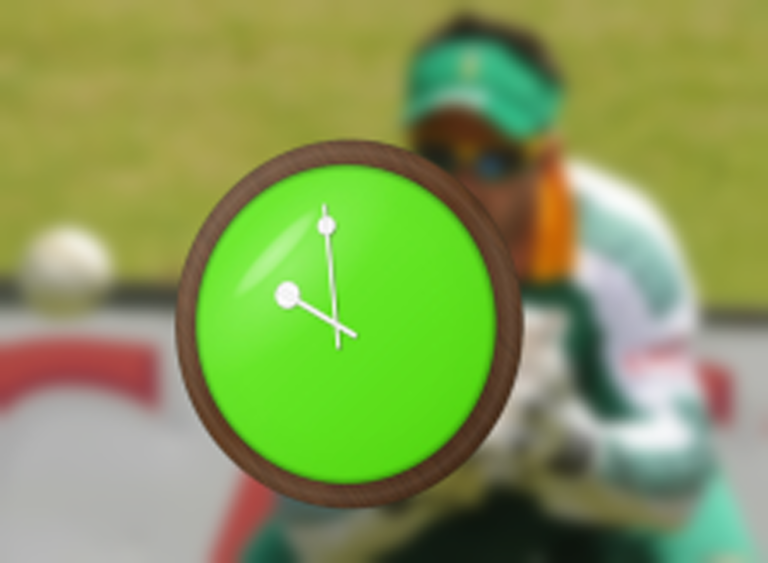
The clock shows h=9 m=59
